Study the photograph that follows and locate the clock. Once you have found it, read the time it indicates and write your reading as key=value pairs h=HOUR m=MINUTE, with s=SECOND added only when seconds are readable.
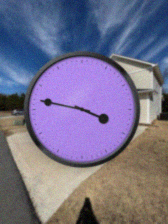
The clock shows h=3 m=47
